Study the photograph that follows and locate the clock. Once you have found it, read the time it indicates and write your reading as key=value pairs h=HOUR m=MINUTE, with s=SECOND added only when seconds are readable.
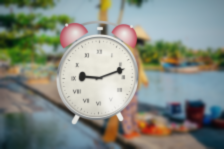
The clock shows h=9 m=12
